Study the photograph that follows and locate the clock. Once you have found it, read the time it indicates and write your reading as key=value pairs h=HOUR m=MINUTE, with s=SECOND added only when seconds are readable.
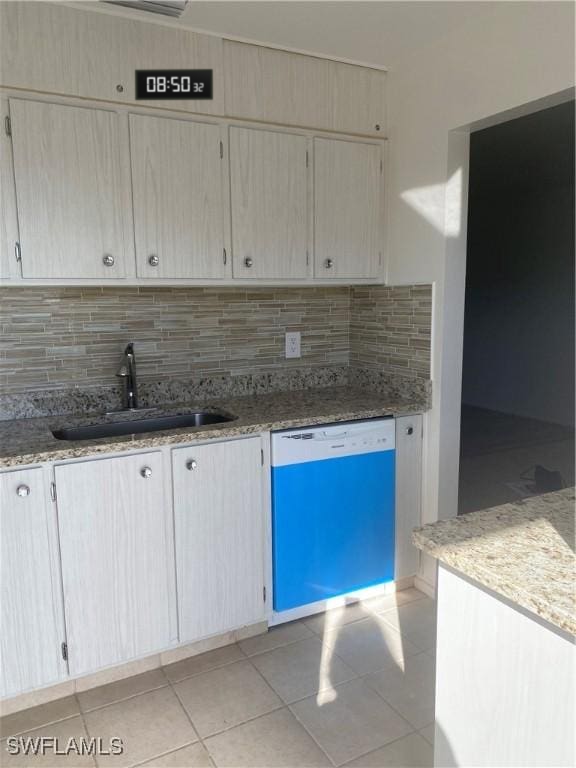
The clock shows h=8 m=50
